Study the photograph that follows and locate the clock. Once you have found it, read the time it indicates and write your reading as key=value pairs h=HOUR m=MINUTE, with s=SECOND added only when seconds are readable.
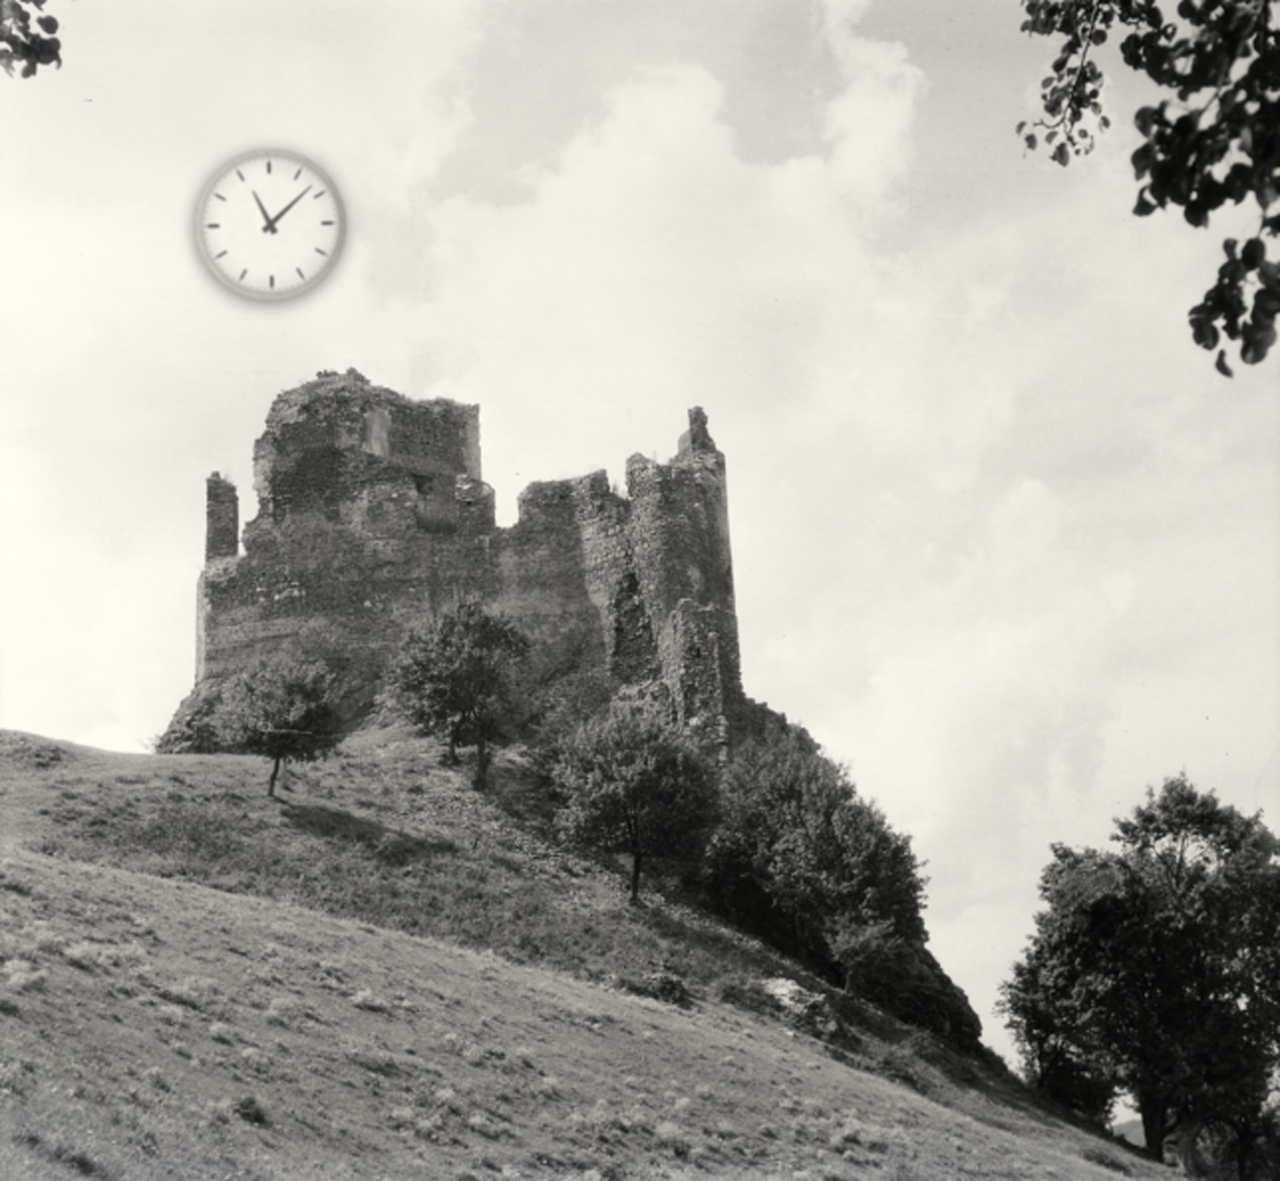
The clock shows h=11 m=8
